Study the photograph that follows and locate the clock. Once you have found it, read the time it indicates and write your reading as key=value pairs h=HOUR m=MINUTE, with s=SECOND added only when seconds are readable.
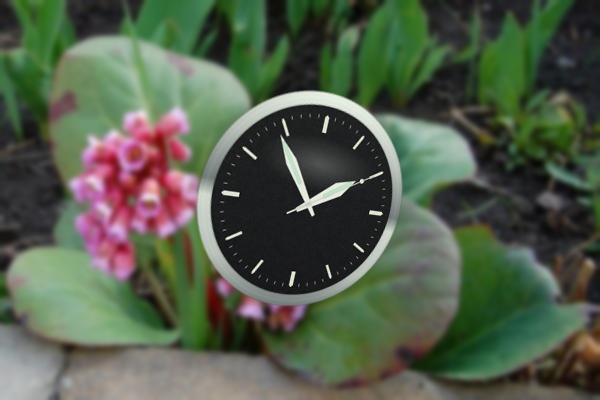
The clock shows h=1 m=54 s=10
